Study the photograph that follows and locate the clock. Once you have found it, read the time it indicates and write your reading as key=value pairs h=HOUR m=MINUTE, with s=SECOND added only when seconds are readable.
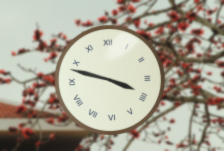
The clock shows h=3 m=48
